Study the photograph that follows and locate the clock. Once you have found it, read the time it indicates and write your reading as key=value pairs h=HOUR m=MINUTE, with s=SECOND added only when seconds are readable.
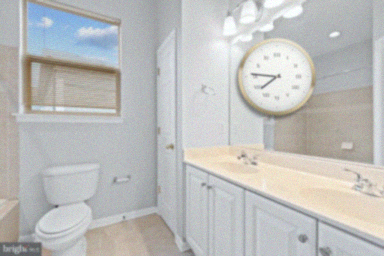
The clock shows h=7 m=46
